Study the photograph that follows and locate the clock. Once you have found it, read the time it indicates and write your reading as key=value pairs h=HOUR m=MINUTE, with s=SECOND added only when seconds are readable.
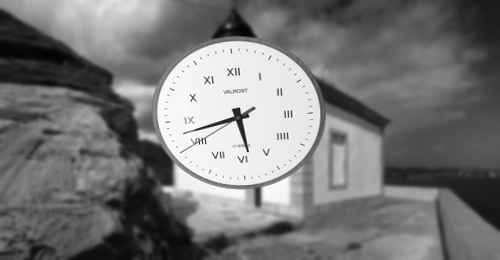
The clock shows h=5 m=42 s=40
